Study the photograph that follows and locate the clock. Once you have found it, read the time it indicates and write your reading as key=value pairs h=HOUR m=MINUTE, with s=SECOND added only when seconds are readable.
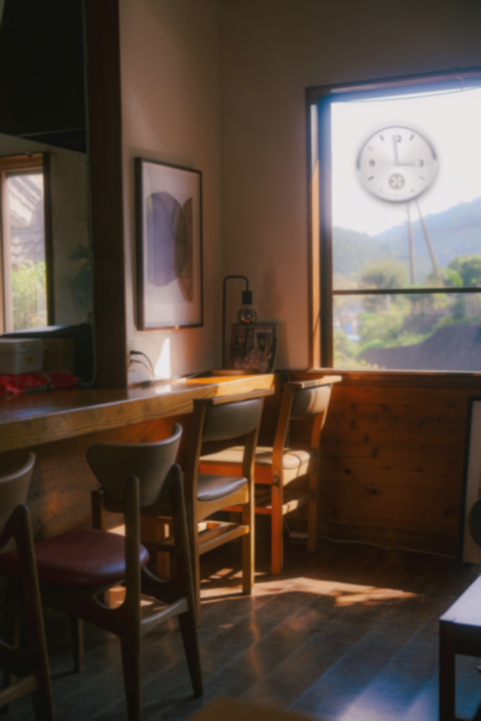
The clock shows h=2 m=59
